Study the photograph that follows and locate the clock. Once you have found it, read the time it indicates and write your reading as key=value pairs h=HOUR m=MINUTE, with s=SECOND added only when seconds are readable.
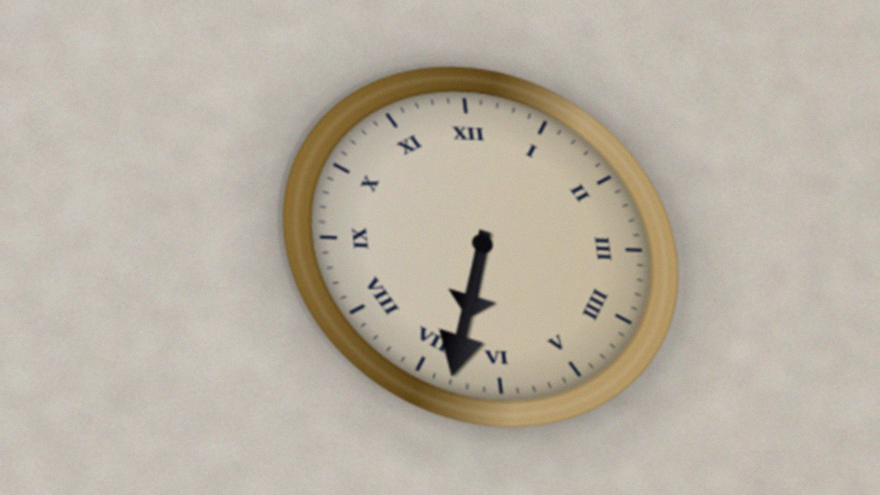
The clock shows h=6 m=33
